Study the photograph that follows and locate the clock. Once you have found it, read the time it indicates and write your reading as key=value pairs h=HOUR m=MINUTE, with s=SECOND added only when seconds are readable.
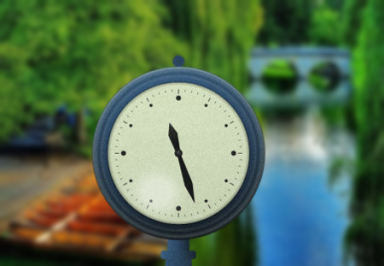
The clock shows h=11 m=27
